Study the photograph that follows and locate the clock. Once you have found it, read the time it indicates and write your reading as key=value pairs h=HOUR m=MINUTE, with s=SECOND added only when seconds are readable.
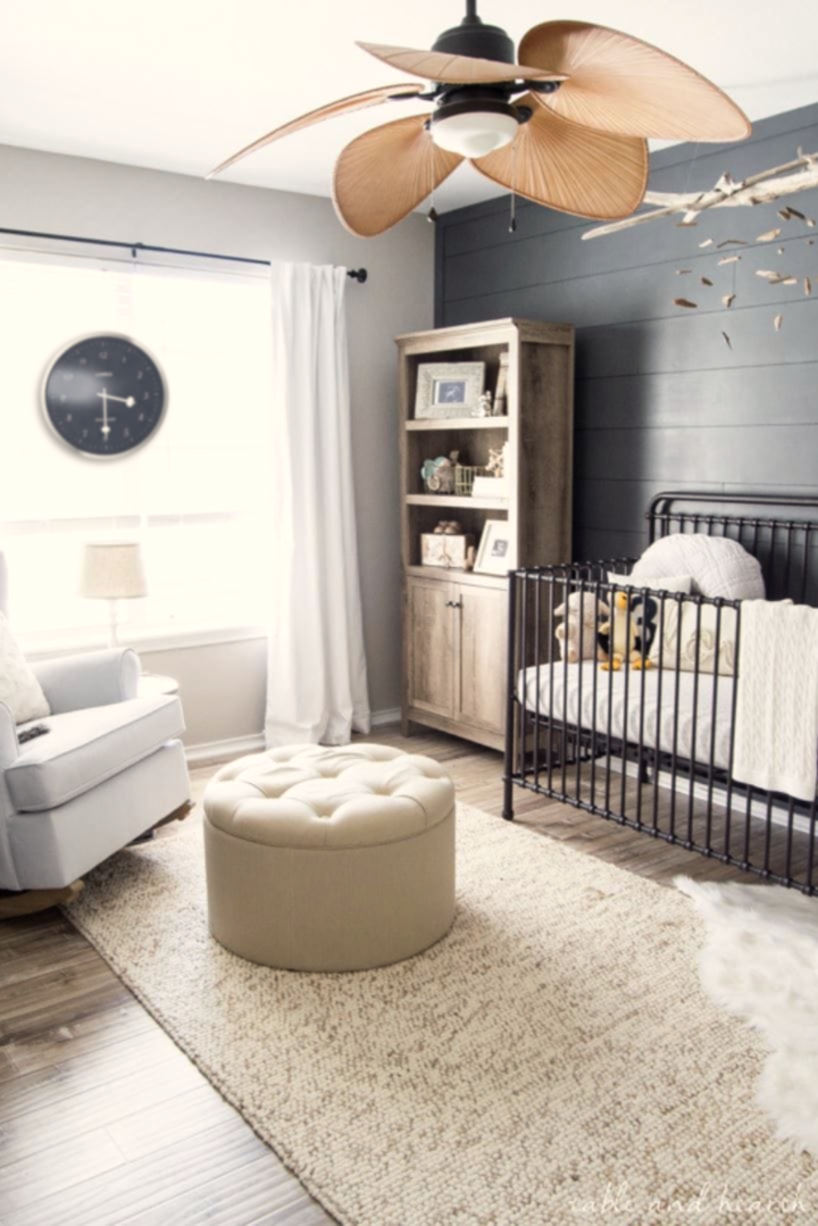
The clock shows h=3 m=30
